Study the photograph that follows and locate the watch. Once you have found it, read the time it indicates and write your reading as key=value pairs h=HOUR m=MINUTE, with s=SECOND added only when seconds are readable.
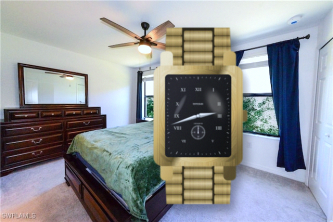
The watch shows h=2 m=42
